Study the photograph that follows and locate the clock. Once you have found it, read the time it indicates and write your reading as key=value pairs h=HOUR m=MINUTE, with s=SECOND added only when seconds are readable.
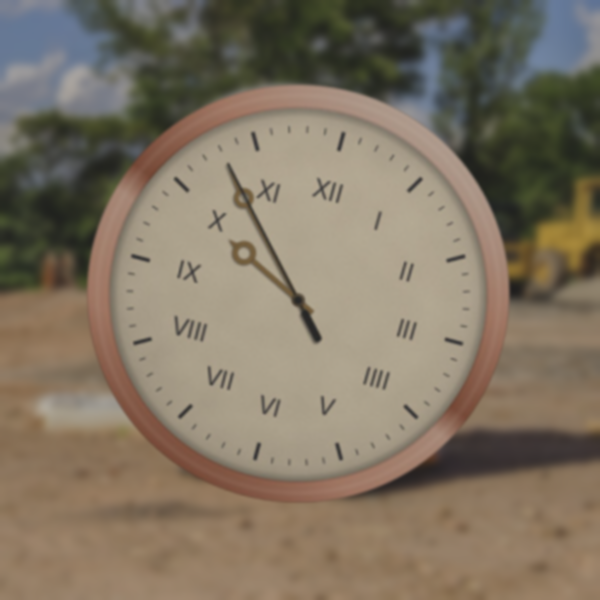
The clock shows h=9 m=52 s=53
